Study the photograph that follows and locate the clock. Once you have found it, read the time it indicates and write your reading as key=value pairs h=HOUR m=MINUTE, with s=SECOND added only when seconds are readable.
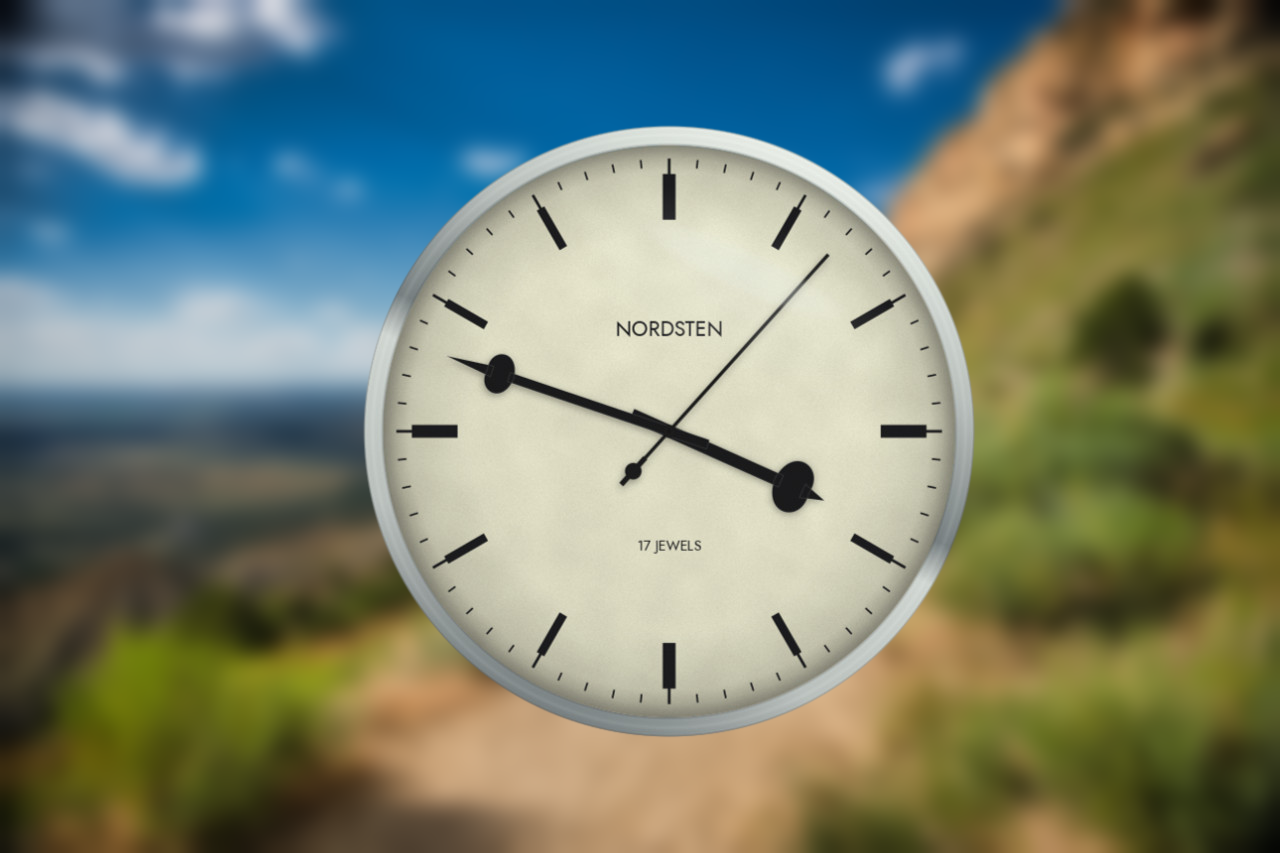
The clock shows h=3 m=48 s=7
